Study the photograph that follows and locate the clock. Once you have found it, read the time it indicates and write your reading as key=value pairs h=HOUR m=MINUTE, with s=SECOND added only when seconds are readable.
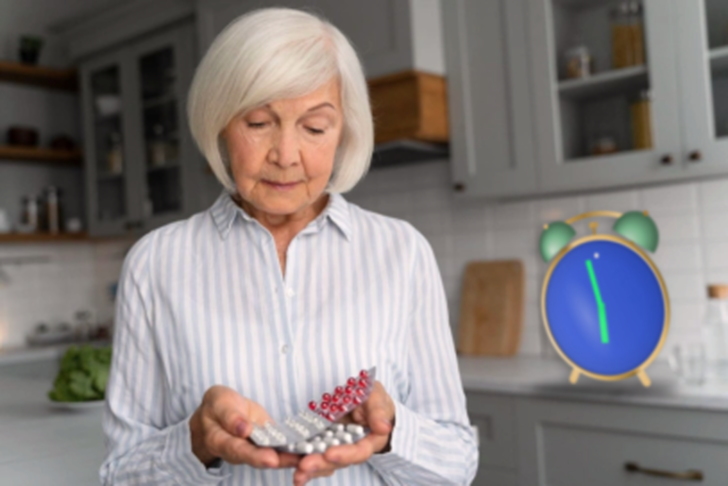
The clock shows h=5 m=58
